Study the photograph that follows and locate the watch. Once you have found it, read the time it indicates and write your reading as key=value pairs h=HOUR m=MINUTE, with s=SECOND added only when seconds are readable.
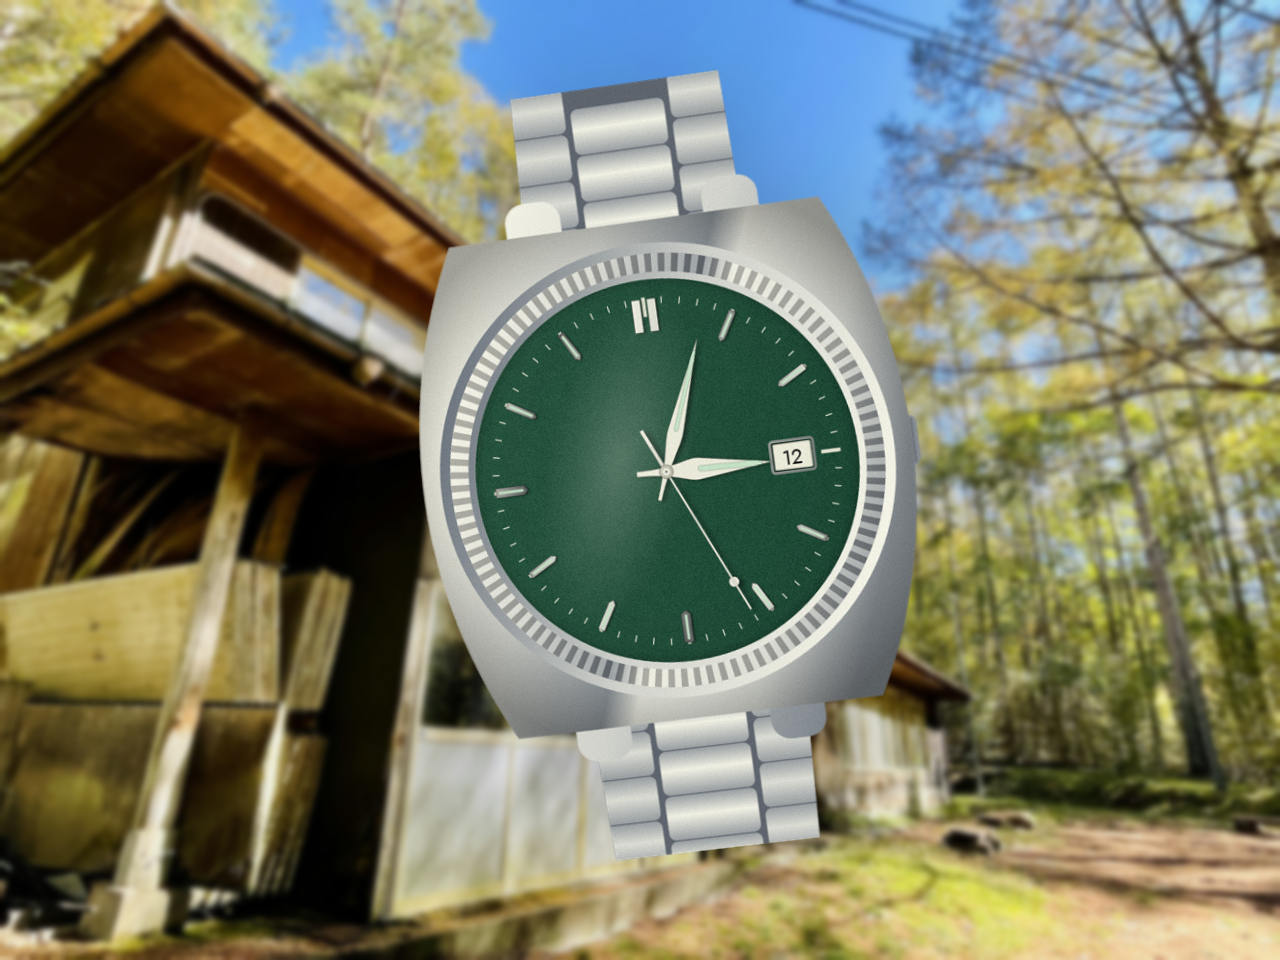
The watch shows h=3 m=3 s=26
